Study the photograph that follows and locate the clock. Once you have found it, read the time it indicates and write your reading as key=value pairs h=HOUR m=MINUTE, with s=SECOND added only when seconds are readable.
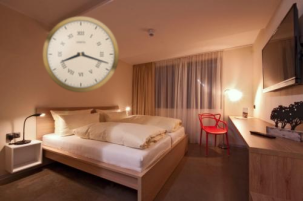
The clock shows h=8 m=18
